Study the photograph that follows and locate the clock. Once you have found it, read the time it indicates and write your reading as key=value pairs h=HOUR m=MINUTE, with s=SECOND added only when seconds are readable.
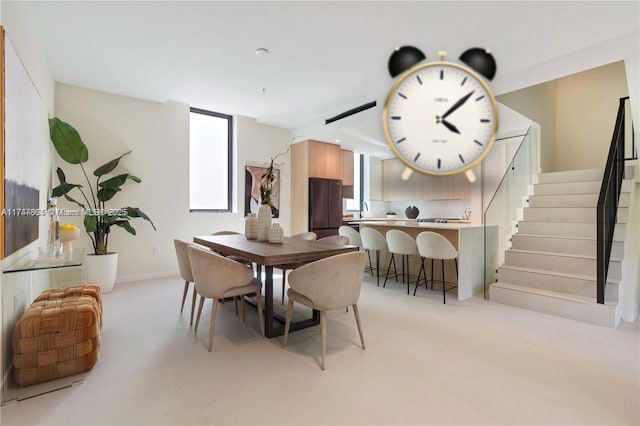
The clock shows h=4 m=8
